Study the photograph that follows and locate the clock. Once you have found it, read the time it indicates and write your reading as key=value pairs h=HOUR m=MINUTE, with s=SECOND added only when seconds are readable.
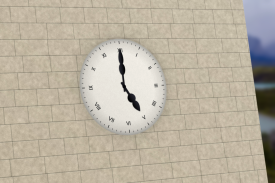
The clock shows h=5 m=0
